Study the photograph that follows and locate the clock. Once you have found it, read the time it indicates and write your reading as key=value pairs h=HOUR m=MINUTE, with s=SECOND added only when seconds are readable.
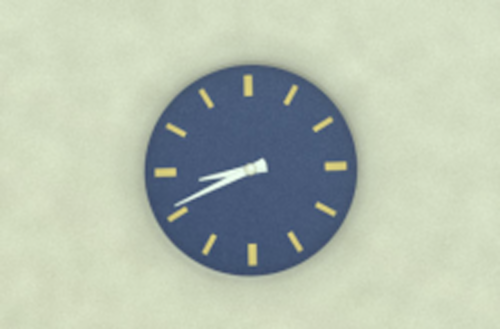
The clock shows h=8 m=41
